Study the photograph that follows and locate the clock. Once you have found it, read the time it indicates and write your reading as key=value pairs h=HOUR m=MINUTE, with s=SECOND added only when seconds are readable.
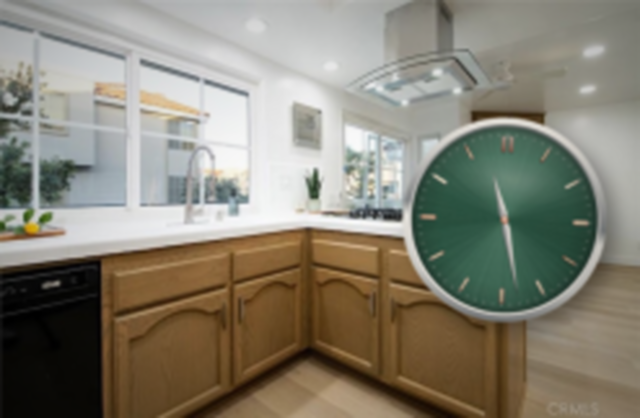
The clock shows h=11 m=28
